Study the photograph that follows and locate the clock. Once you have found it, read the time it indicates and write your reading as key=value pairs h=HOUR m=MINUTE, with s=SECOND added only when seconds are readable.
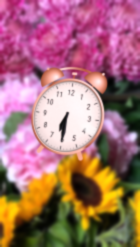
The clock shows h=6 m=30
